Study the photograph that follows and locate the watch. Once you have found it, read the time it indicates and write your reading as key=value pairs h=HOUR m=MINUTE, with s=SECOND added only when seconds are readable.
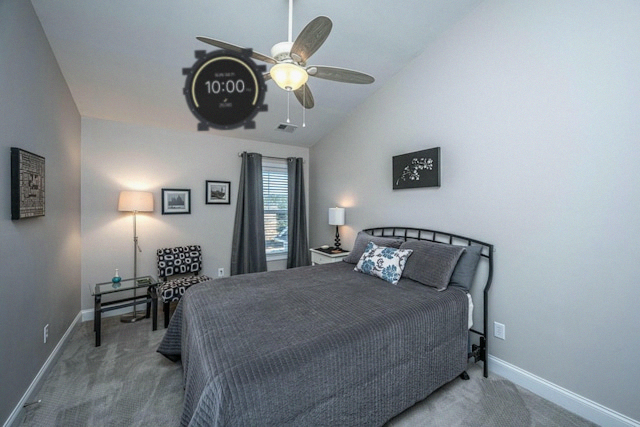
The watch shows h=10 m=0
